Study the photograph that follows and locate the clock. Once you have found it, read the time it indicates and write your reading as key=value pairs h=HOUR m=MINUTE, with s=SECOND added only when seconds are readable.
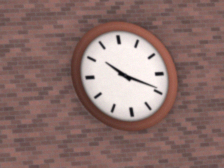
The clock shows h=10 m=19
